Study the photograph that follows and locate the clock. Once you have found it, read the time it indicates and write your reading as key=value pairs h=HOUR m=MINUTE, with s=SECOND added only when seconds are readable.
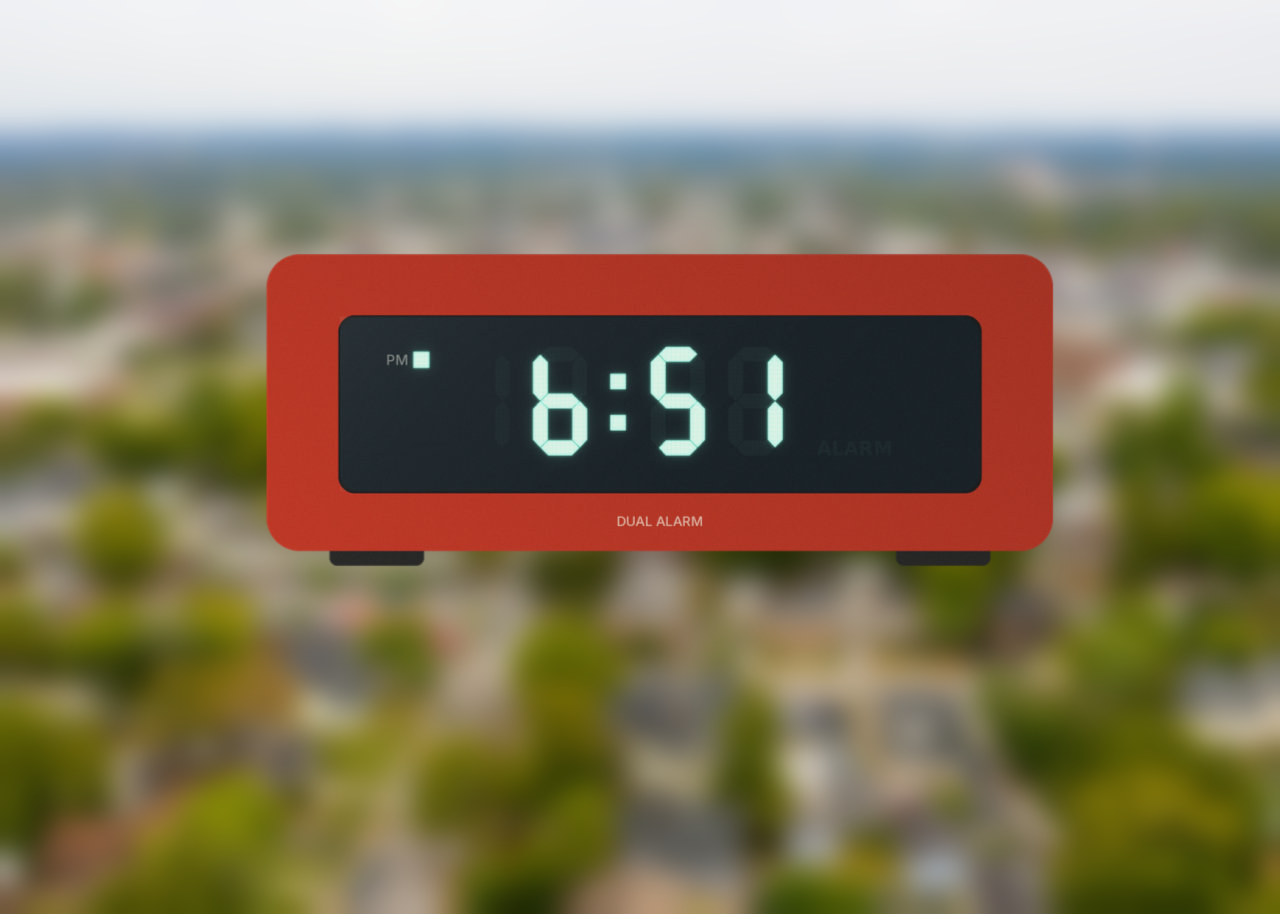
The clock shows h=6 m=51
